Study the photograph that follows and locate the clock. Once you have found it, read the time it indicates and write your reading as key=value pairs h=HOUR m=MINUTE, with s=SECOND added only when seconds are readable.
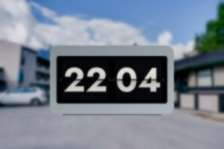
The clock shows h=22 m=4
